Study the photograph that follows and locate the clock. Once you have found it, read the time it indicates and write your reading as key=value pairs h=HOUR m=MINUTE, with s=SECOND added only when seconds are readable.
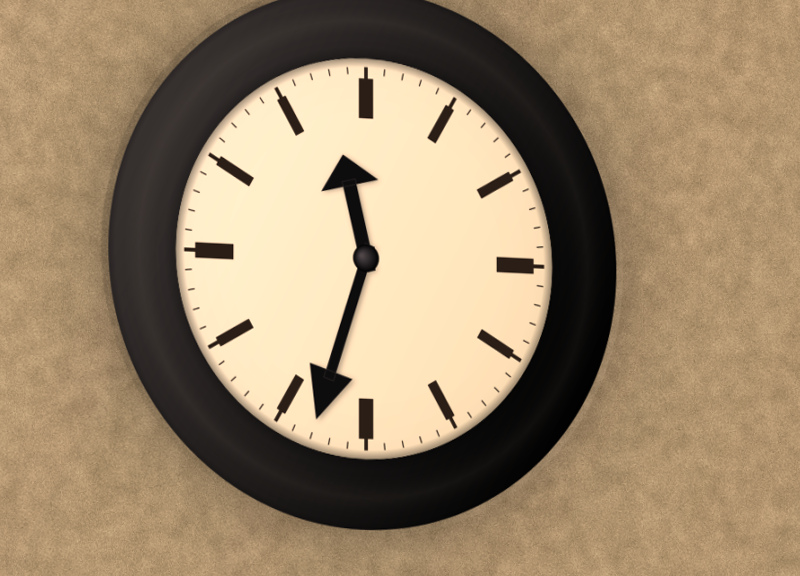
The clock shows h=11 m=33
